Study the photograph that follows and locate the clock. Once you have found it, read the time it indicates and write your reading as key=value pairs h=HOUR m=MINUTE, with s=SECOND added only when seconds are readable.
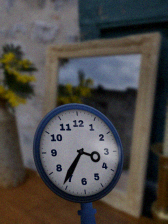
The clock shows h=3 m=36
